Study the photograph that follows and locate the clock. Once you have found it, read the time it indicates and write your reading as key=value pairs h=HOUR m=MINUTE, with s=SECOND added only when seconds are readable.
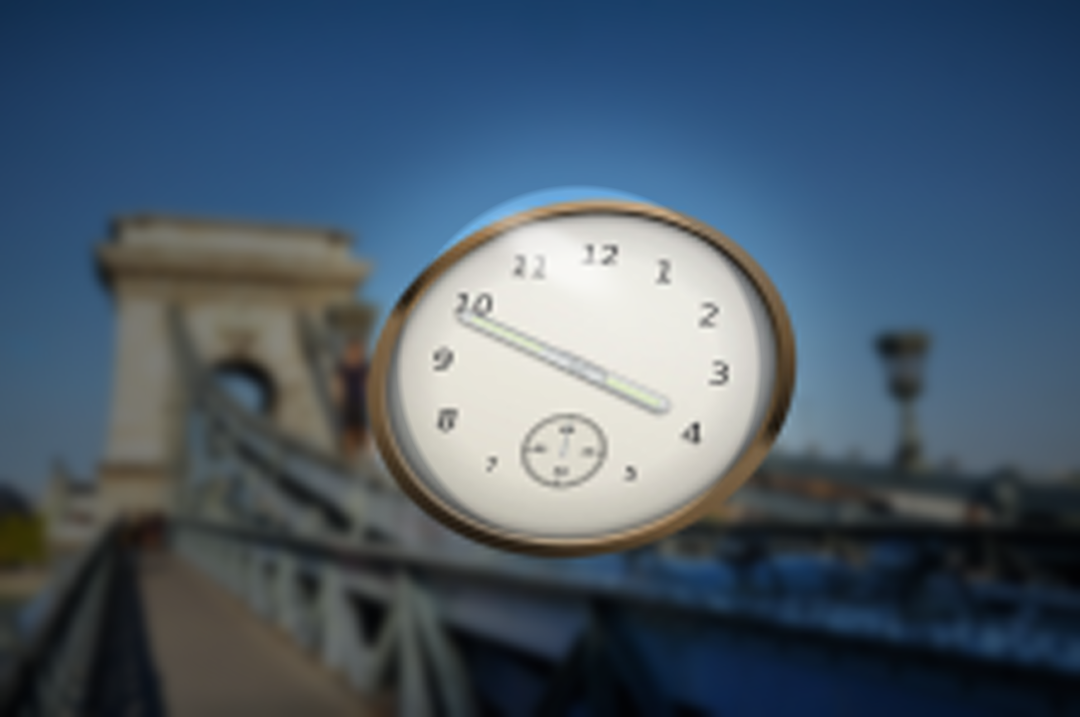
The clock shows h=3 m=49
